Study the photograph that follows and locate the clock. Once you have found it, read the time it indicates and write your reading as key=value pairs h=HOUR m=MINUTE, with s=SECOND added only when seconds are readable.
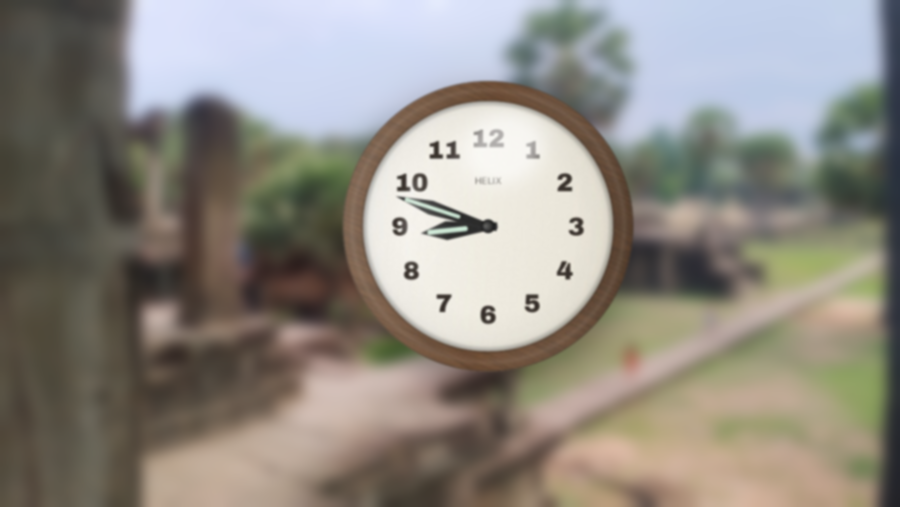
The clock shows h=8 m=48
